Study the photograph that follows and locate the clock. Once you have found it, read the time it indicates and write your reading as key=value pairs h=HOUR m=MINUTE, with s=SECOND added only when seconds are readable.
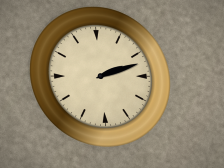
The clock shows h=2 m=12
